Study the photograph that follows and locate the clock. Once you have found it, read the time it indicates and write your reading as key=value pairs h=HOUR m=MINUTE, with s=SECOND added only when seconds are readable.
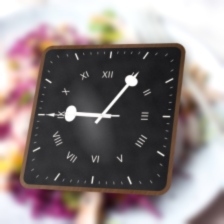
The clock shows h=9 m=5 s=45
